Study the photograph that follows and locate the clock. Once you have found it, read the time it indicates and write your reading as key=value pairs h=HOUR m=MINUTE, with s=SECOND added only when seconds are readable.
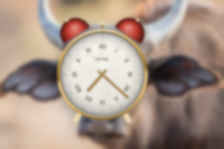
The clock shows h=7 m=22
